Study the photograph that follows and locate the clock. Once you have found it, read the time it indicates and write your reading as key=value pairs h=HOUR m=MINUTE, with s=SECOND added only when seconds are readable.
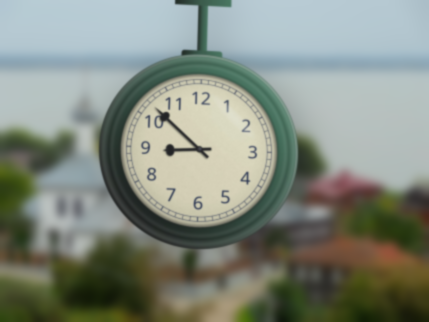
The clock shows h=8 m=52
